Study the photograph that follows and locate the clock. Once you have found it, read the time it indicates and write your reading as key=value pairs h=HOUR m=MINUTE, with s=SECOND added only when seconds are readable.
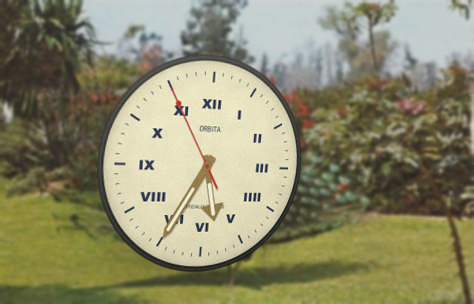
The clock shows h=5 m=34 s=55
